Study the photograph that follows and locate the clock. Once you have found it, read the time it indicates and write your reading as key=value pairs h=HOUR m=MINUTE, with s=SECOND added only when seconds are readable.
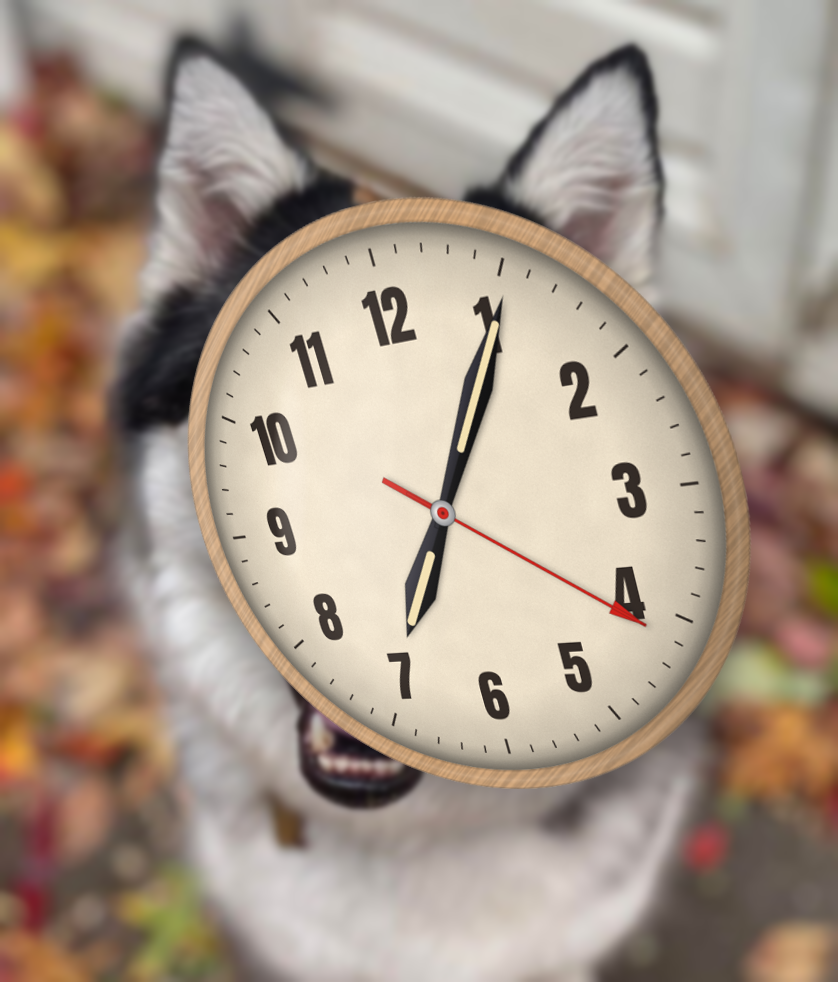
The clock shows h=7 m=5 s=21
